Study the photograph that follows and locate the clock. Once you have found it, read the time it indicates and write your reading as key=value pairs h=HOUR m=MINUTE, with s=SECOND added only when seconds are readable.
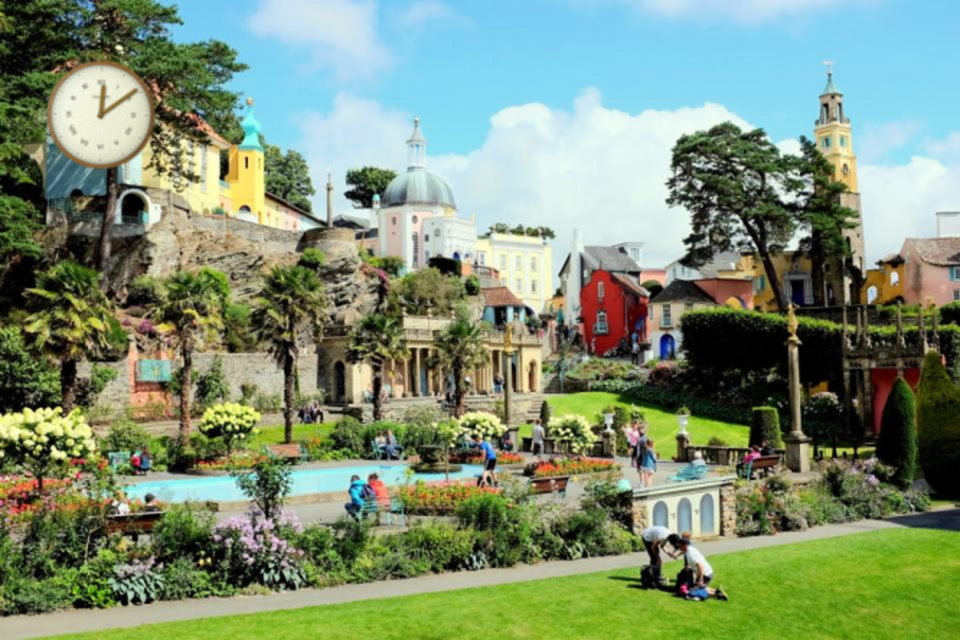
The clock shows h=12 m=9
